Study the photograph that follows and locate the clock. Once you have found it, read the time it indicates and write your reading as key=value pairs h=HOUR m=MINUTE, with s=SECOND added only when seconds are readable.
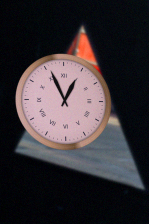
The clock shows h=12 m=56
